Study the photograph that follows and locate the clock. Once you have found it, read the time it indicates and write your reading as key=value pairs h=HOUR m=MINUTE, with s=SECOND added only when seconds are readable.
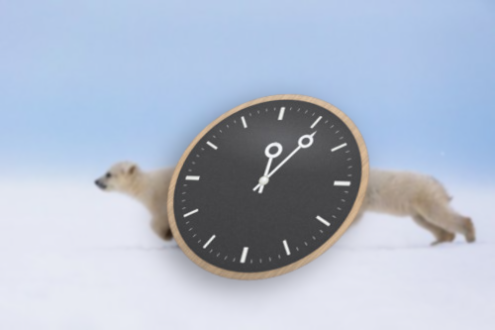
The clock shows h=12 m=6
